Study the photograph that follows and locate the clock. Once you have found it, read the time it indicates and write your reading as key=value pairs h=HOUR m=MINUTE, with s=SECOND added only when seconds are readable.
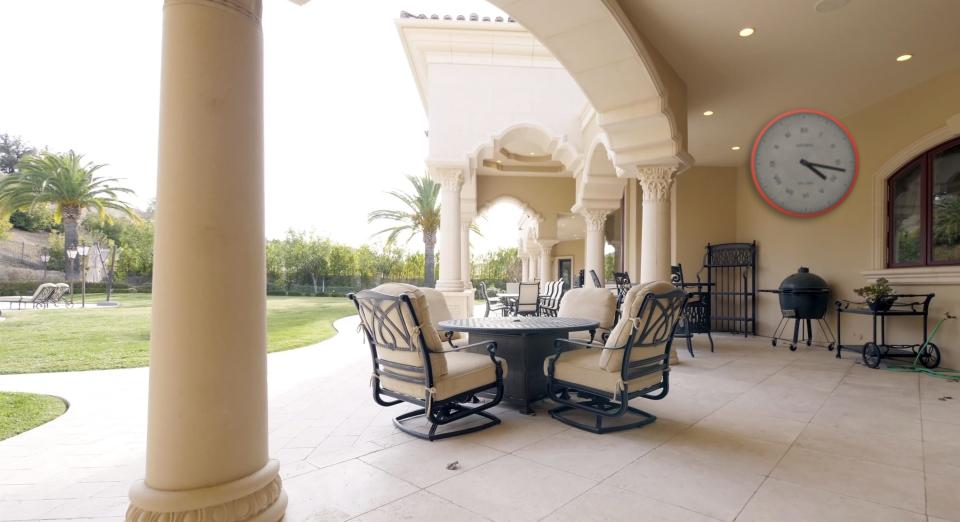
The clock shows h=4 m=17
